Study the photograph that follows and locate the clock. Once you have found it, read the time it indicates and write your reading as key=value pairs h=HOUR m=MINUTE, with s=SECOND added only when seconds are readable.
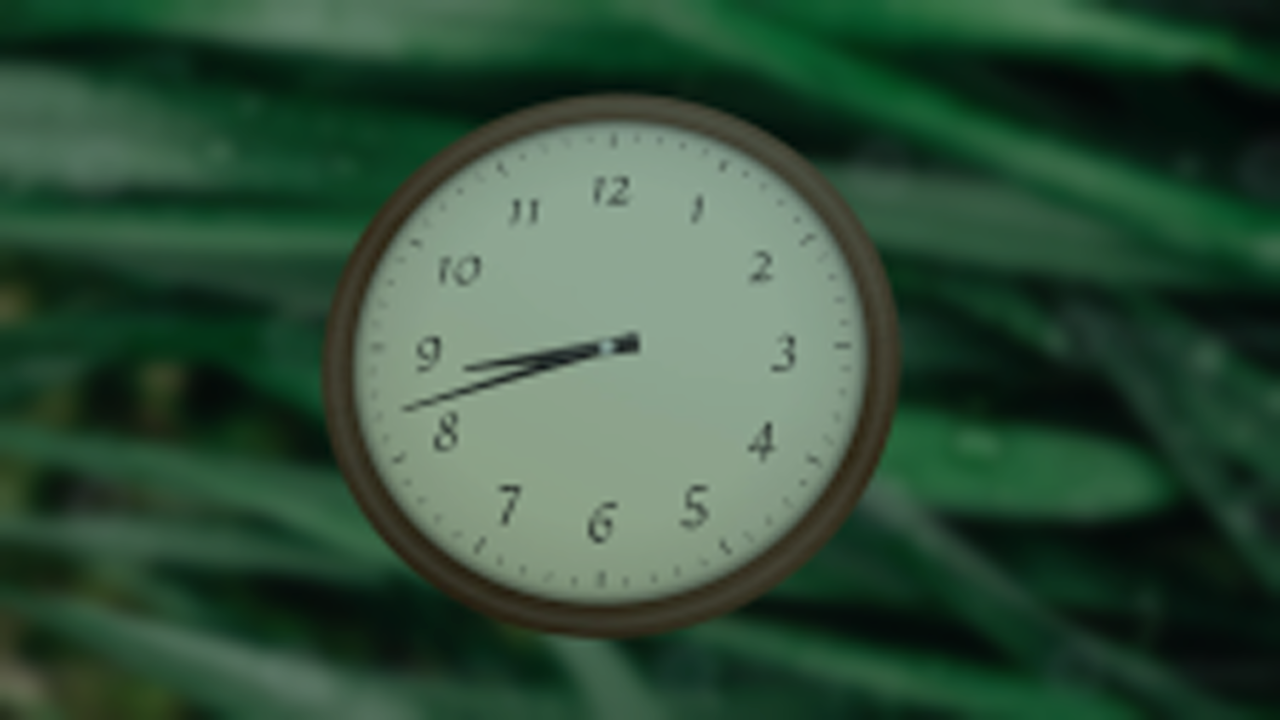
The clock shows h=8 m=42
